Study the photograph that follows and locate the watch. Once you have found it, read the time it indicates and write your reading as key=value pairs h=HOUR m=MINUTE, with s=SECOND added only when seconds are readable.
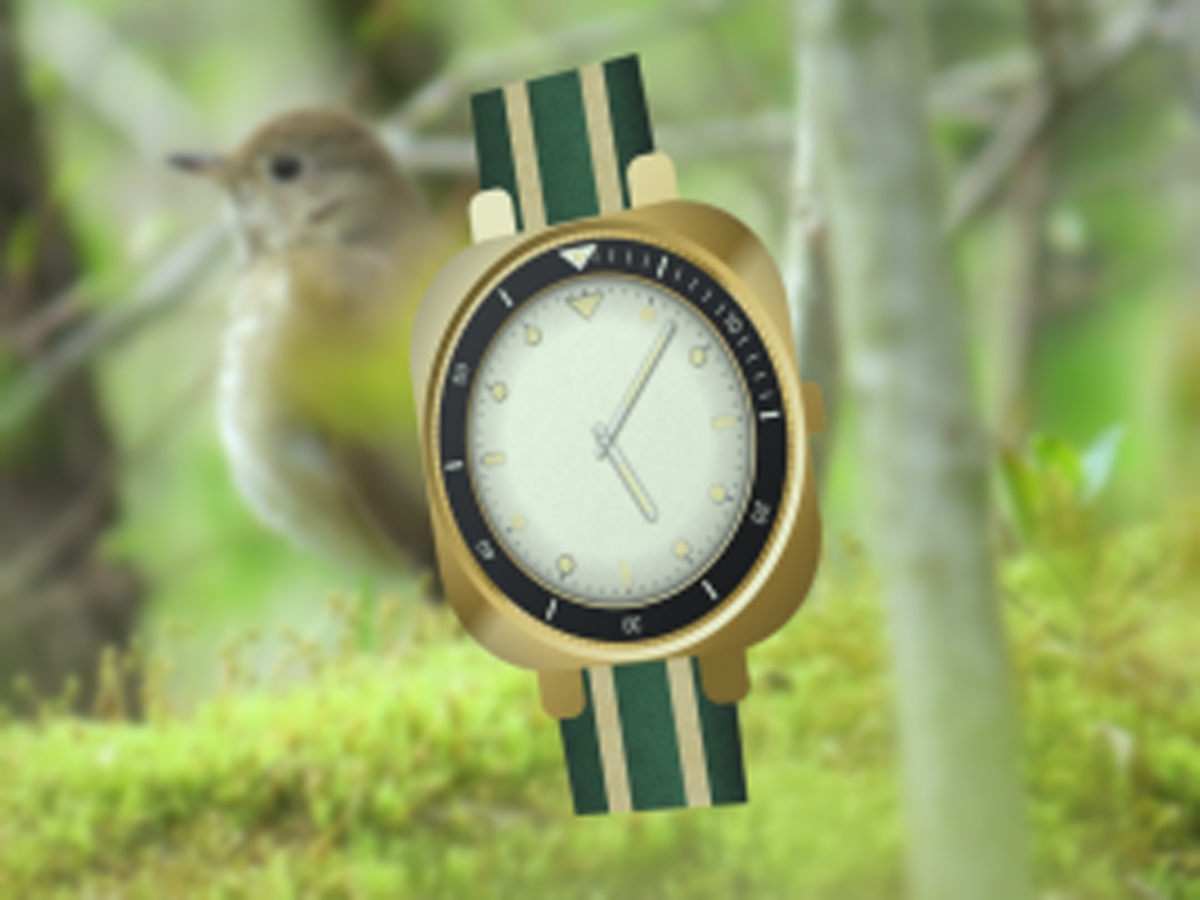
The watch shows h=5 m=7
